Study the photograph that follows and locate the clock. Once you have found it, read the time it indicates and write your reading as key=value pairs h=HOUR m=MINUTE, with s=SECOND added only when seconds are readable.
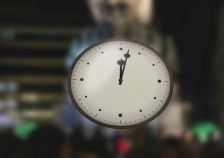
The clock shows h=12 m=2
